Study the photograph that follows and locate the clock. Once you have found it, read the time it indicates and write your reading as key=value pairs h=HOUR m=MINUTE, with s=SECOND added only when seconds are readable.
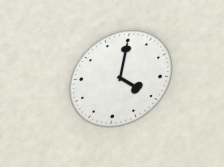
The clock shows h=4 m=0
